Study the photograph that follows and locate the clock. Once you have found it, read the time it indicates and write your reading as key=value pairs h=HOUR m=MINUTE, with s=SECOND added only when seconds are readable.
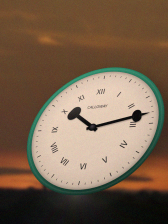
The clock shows h=10 m=13
